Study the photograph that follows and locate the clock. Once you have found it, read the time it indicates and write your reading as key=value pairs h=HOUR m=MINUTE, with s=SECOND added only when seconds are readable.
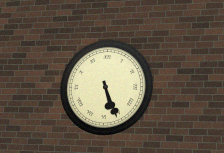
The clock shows h=5 m=26
